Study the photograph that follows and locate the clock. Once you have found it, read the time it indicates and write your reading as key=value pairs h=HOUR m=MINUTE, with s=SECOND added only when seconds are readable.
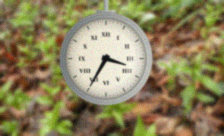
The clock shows h=3 m=35
